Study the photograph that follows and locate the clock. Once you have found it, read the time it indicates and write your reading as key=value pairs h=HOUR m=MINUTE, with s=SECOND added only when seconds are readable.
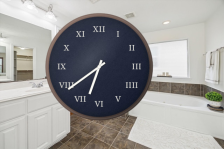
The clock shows h=6 m=39
